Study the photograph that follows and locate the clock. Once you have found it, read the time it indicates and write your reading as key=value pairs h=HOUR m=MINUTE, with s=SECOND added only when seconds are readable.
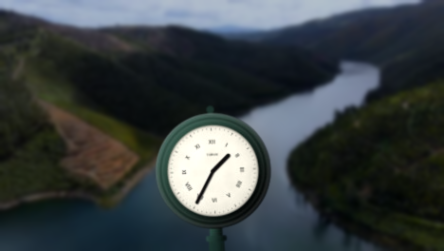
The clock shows h=1 m=35
